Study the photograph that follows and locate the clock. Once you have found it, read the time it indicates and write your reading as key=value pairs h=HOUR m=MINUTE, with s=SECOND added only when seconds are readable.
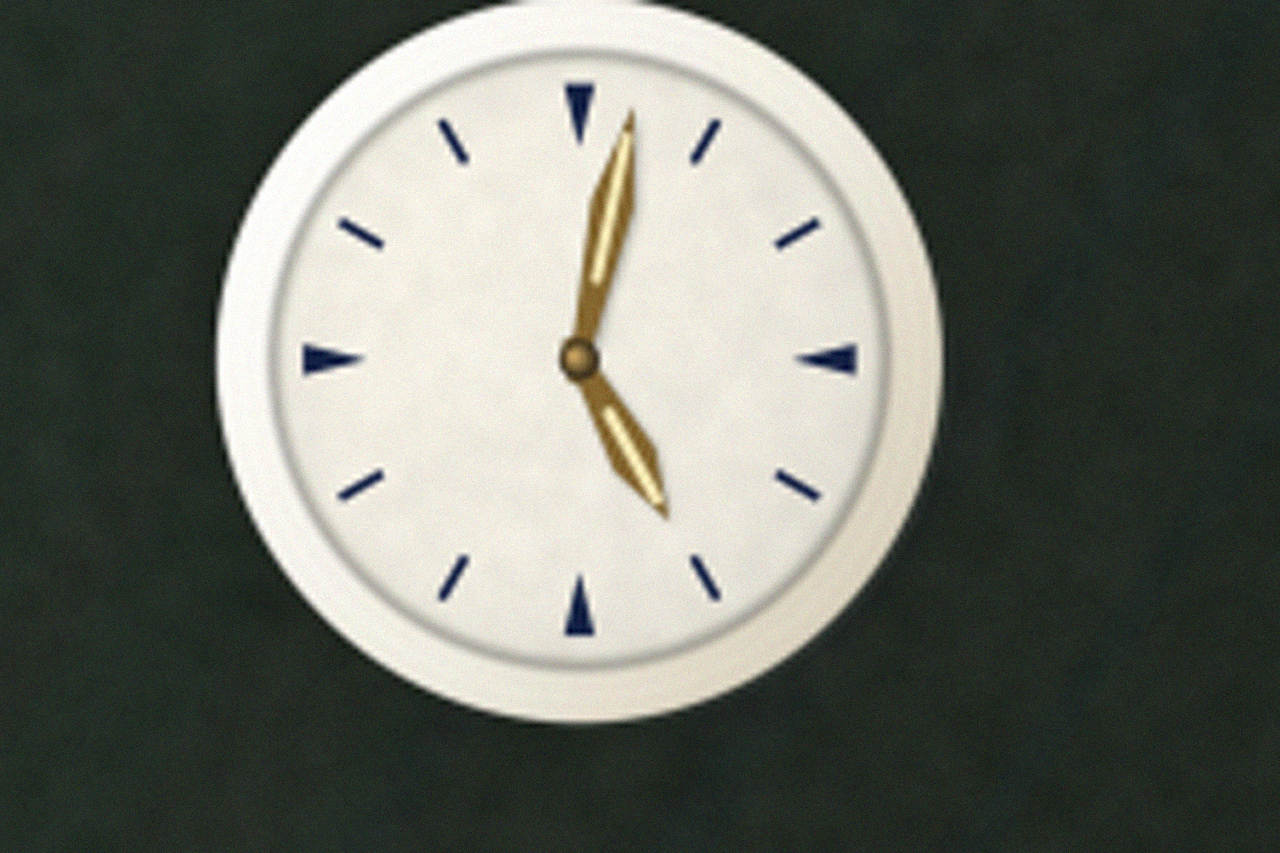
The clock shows h=5 m=2
